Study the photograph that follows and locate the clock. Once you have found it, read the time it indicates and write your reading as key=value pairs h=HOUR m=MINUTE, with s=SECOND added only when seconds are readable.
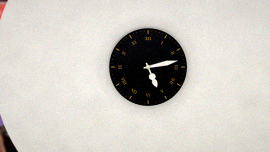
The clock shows h=5 m=13
